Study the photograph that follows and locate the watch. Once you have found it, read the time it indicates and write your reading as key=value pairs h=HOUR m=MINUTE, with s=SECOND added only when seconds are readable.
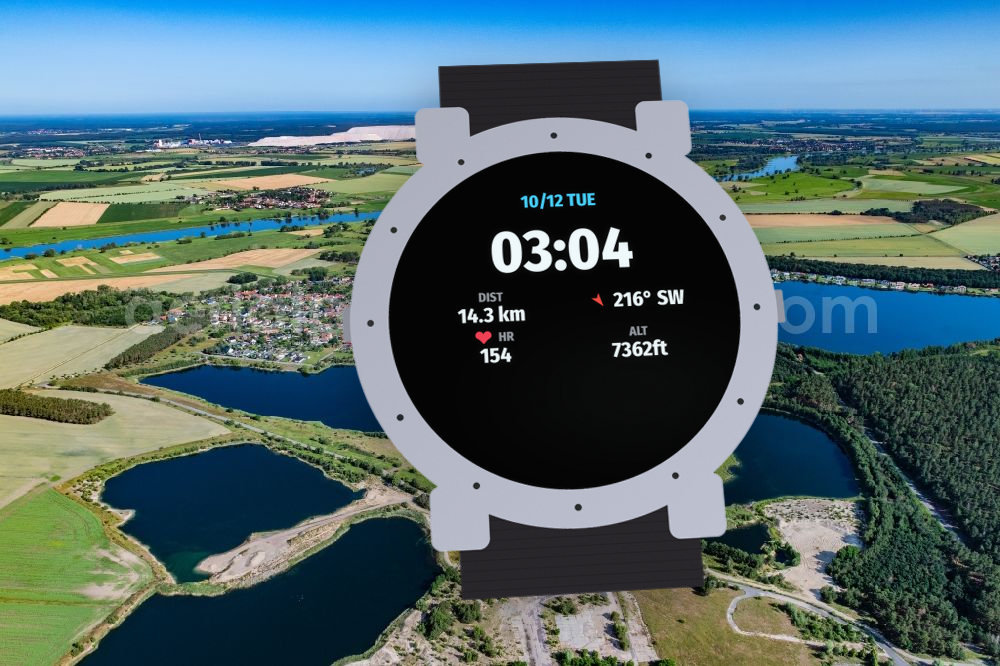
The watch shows h=3 m=4
